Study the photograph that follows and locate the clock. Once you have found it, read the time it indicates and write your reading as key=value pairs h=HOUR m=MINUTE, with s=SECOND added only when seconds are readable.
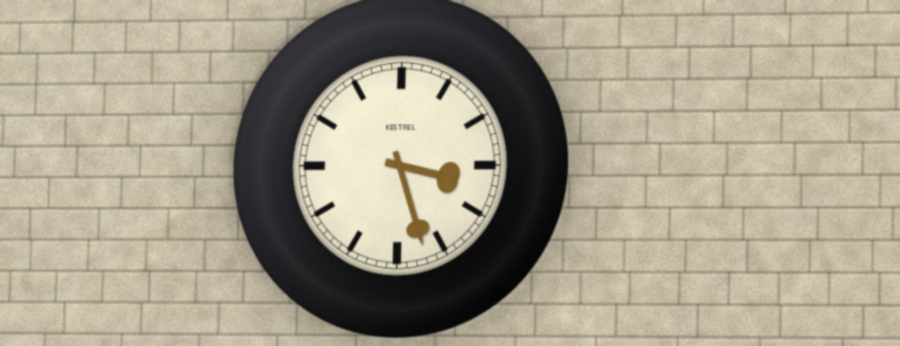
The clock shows h=3 m=27
